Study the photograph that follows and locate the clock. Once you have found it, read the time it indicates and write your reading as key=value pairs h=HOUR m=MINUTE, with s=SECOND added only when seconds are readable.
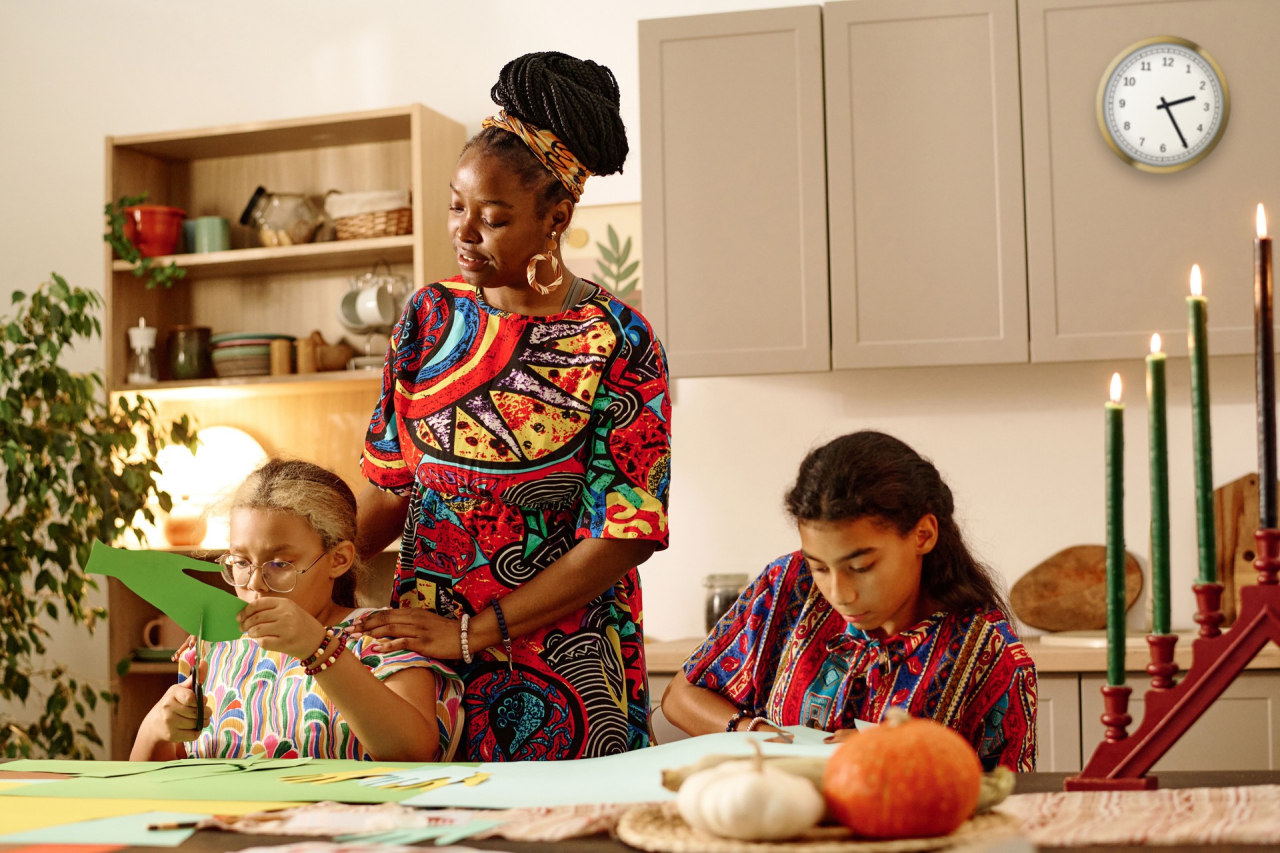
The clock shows h=2 m=25
